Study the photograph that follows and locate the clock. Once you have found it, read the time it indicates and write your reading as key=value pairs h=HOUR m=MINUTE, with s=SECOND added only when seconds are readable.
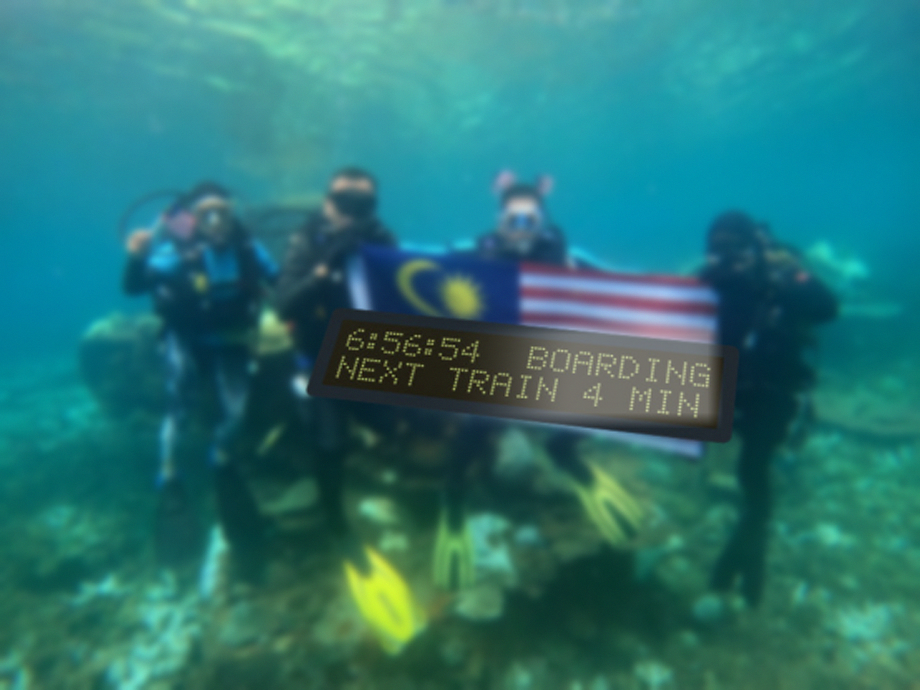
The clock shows h=6 m=56 s=54
